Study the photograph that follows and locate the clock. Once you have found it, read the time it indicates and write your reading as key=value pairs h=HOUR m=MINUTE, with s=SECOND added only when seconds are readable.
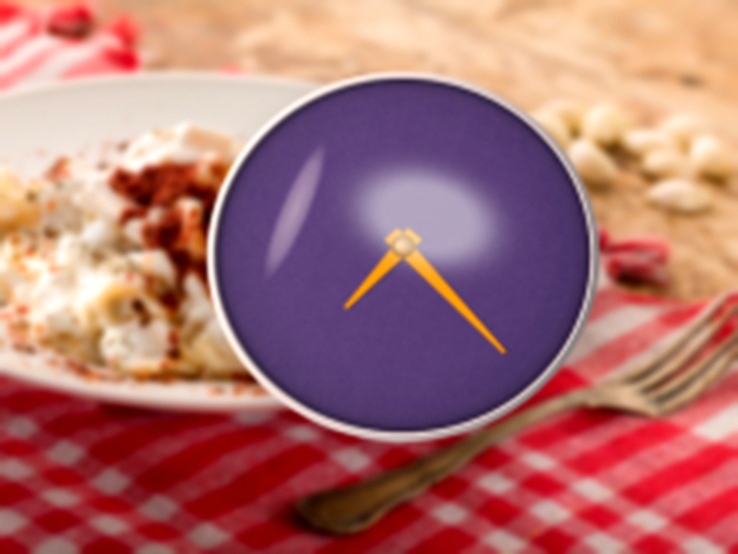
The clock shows h=7 m=23
